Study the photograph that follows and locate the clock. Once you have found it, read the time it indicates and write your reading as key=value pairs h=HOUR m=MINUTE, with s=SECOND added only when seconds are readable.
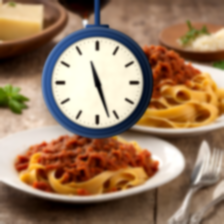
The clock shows h=11 m=27
